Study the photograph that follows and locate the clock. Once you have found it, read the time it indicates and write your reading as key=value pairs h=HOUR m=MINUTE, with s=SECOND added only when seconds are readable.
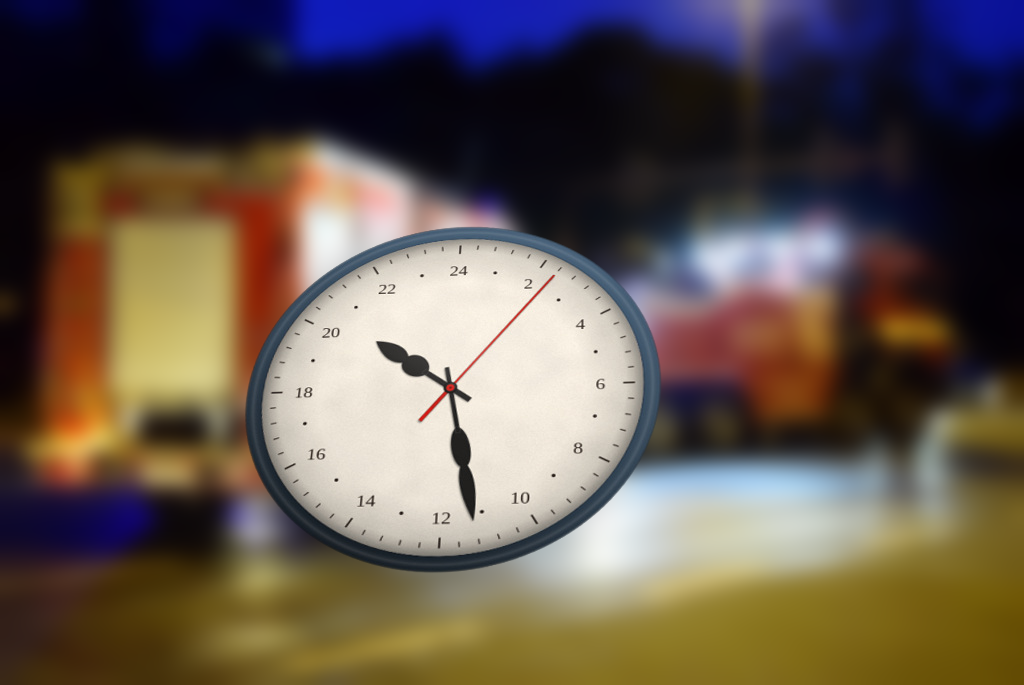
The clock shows h=20 m=28 s=6
